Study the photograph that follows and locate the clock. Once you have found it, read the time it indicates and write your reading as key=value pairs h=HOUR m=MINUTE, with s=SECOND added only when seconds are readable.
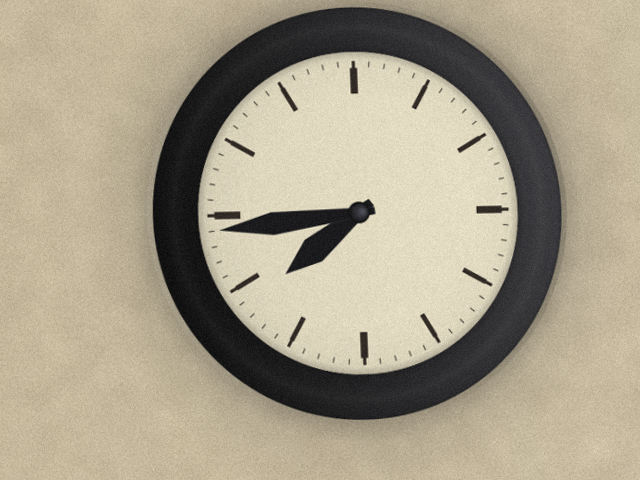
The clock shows h=7 m=44
